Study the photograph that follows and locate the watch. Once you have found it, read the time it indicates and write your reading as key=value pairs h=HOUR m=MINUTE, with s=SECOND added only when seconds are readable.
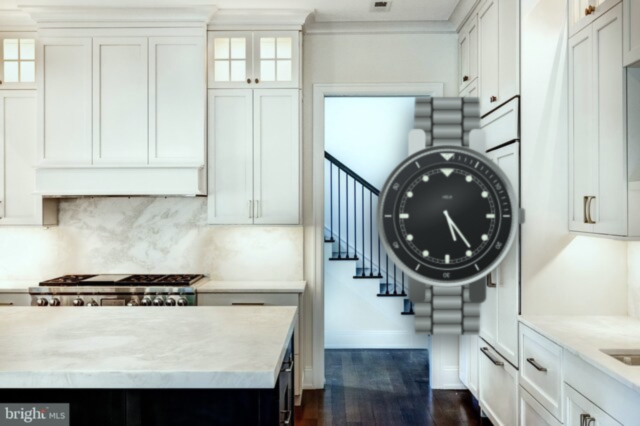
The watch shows h=5 m=24
